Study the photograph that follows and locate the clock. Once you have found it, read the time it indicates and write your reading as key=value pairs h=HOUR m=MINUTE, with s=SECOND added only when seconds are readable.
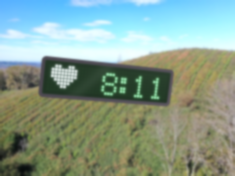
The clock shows h=8 m=11
